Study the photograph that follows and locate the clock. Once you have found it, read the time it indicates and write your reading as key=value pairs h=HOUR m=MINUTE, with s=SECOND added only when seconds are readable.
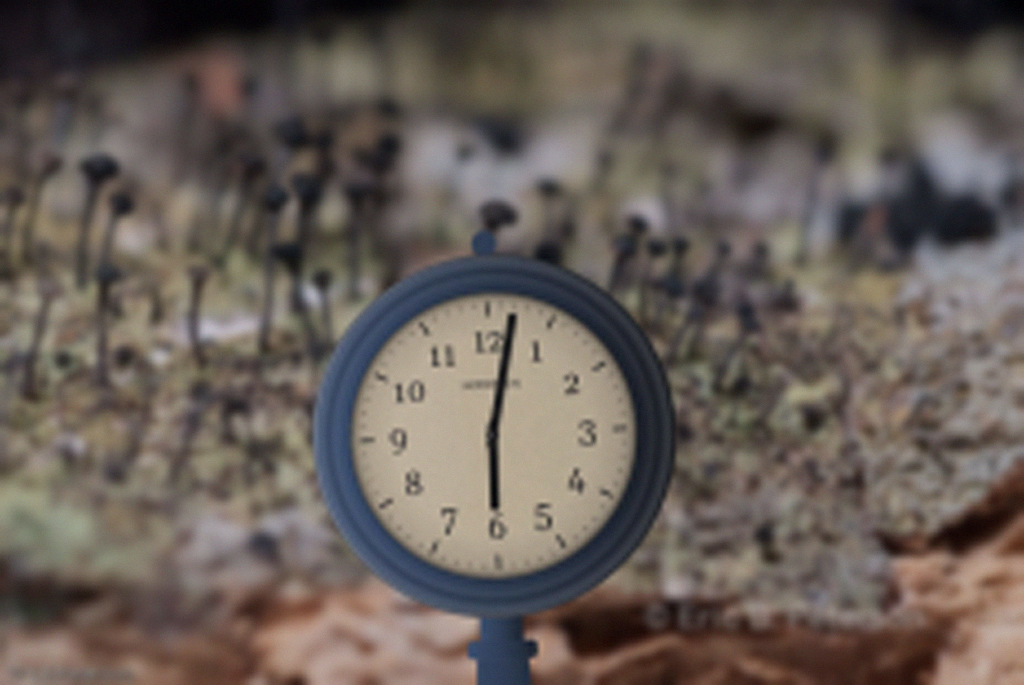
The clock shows h=6 m=2
